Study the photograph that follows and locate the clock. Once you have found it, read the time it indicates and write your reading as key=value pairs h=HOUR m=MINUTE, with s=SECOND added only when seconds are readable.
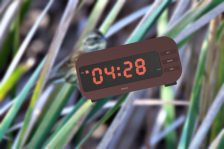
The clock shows h=4 m=28
